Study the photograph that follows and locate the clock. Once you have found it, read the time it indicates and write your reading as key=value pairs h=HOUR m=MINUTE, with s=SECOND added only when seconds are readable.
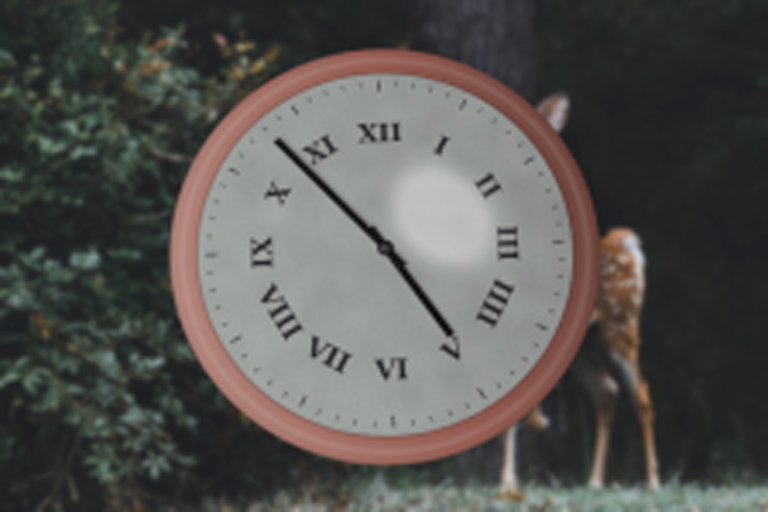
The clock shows h=4 m=53
